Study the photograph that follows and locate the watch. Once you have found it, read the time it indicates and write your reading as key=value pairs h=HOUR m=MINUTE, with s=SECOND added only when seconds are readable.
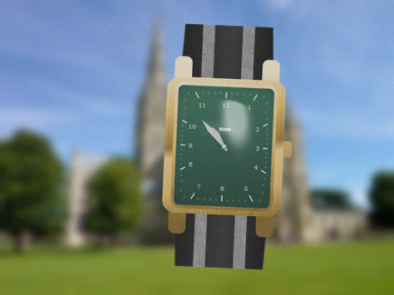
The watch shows h=10 m=53
